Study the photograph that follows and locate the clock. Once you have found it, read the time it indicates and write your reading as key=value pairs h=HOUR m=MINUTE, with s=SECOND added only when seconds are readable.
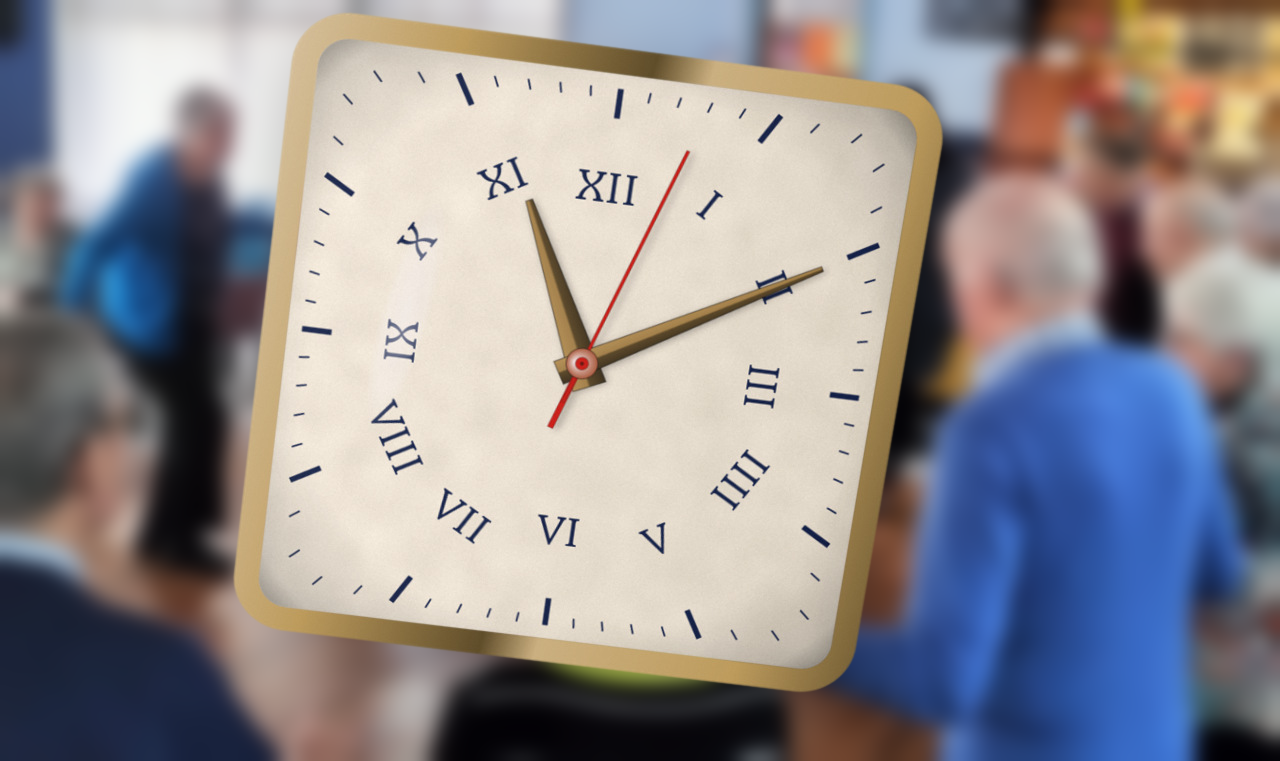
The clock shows h=11 m=10 s=3
